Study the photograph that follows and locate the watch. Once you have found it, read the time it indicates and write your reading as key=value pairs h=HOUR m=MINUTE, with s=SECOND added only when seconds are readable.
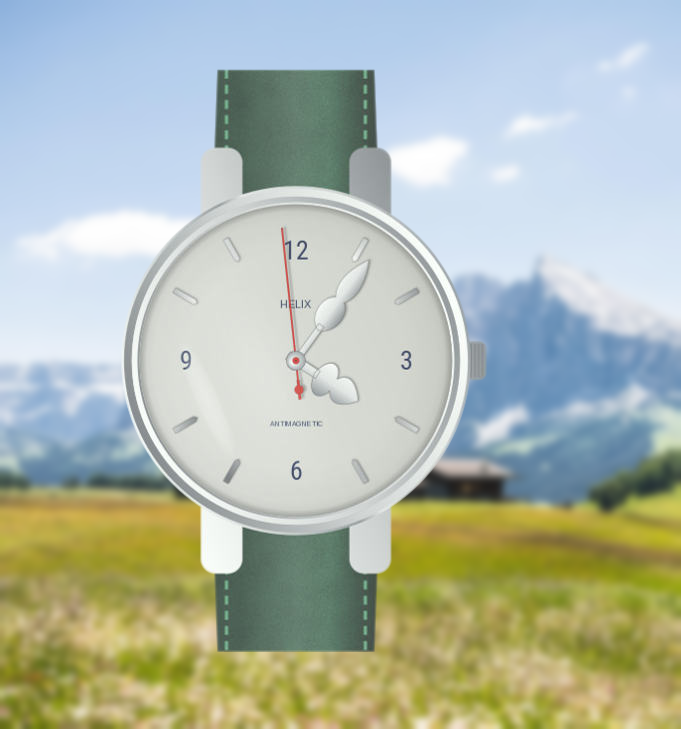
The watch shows h=4 m=5 s=59
